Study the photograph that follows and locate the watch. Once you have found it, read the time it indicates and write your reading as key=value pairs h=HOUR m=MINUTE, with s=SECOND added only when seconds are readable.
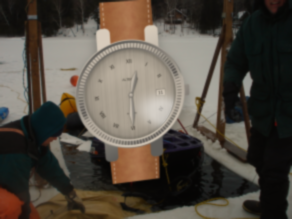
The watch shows h=12 m=30
